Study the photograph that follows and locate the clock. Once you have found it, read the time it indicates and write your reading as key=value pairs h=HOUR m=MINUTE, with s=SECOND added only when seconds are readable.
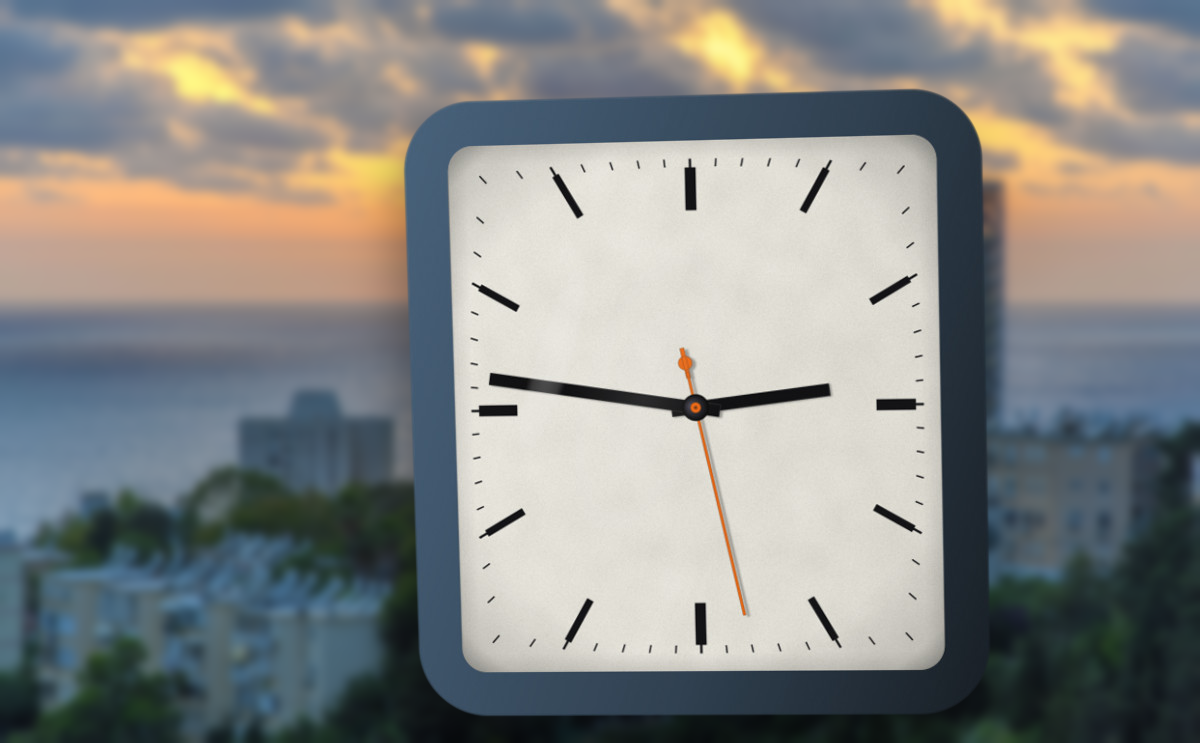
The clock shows h=2 m=46 s=28
